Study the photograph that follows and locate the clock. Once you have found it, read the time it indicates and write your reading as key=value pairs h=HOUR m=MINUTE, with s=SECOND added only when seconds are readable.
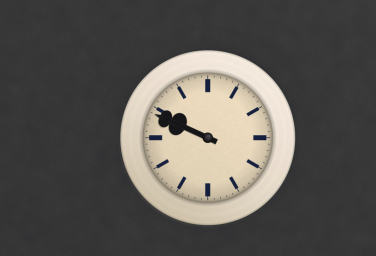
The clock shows h=9 m=49
